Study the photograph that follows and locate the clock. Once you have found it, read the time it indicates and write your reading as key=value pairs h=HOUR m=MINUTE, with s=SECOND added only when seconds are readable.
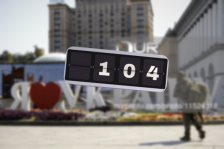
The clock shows h=1 m=4
